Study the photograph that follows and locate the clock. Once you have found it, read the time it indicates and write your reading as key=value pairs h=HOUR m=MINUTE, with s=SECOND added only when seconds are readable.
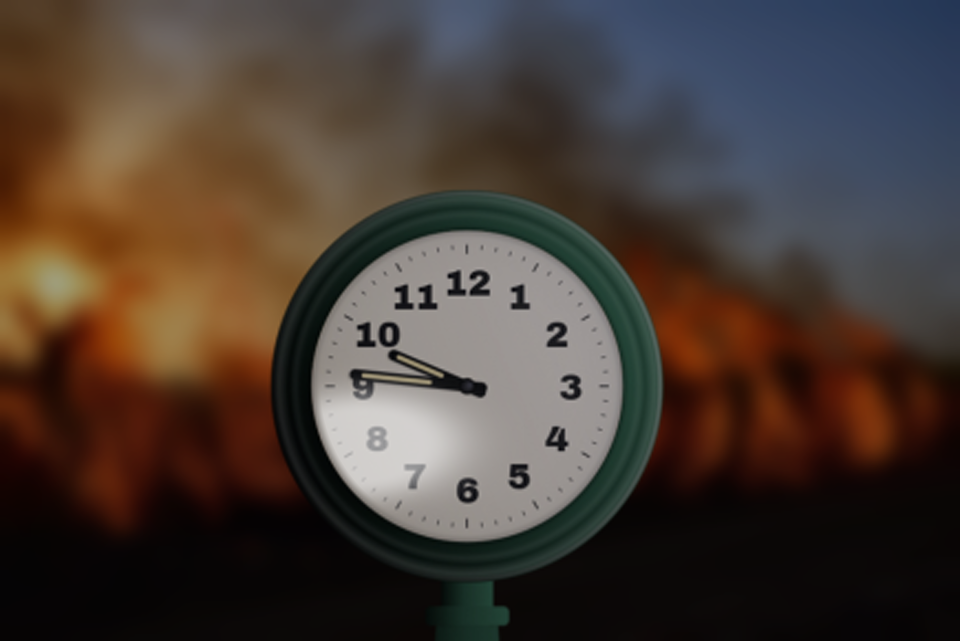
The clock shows h=9 m=46
